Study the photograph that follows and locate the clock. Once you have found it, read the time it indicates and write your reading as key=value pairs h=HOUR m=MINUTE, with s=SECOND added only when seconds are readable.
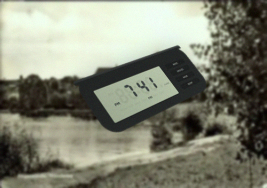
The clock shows h=7 m=41
